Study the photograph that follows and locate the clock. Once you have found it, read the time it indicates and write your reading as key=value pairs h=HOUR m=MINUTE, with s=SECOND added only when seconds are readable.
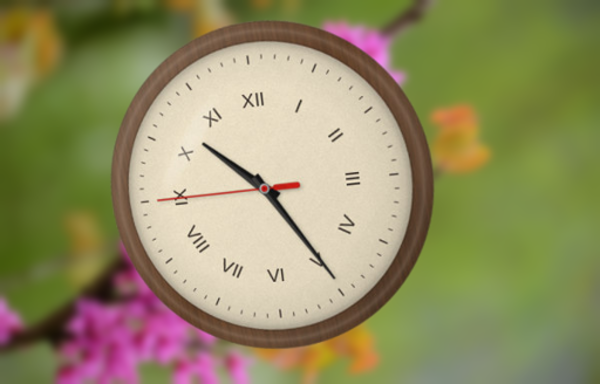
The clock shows h=10 m=24 s=45
